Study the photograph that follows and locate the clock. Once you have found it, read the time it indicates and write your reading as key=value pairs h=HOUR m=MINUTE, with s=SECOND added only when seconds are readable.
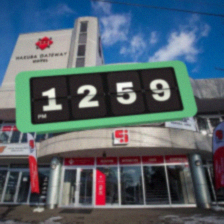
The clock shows h=12 m=59
